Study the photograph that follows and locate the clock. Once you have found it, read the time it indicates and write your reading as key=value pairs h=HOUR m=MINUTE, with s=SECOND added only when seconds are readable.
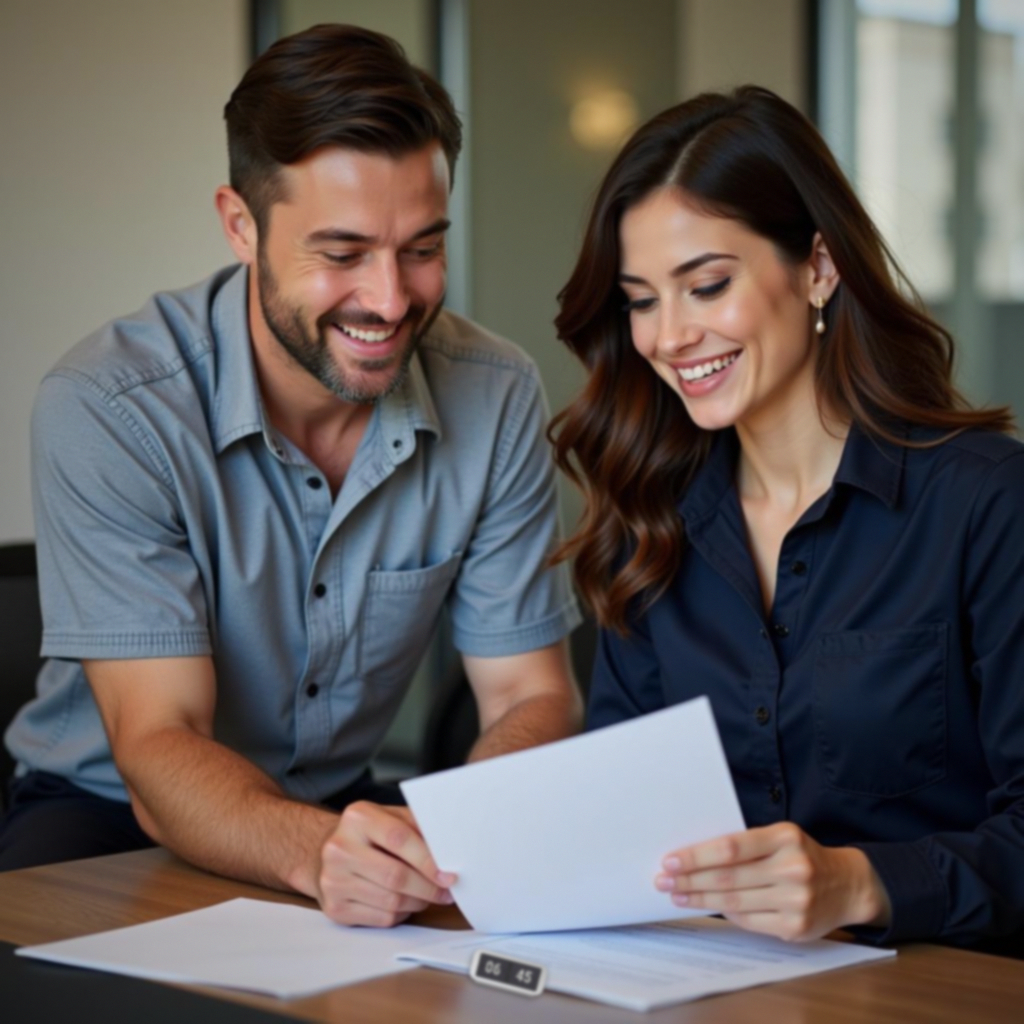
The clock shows h=6 m=45
